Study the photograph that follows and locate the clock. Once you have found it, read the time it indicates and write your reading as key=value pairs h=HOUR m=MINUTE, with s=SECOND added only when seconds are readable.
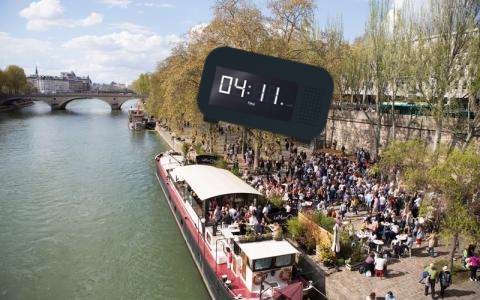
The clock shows h=4 m=11
